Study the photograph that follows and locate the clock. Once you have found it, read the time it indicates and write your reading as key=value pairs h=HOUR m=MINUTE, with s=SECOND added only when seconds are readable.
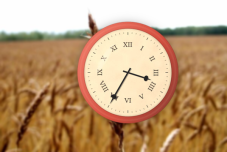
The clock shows h=3 m=35
